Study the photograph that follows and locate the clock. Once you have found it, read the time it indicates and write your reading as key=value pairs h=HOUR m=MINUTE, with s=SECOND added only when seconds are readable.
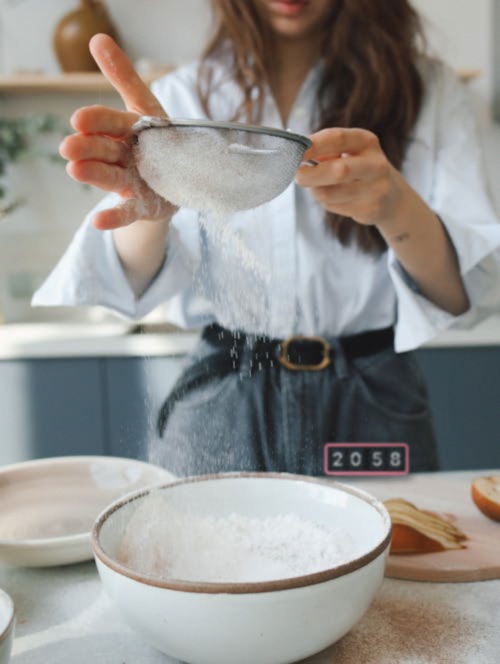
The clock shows h=20 m=58
